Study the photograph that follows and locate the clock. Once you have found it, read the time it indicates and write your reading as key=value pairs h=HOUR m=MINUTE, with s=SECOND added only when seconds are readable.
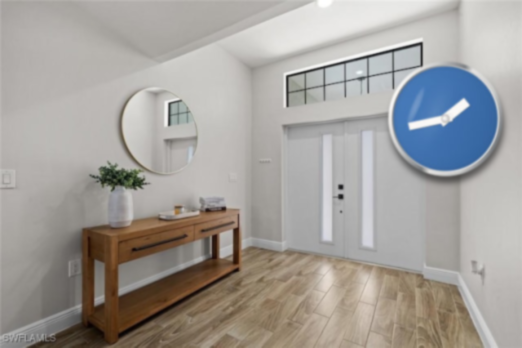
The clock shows h=1 m=43
